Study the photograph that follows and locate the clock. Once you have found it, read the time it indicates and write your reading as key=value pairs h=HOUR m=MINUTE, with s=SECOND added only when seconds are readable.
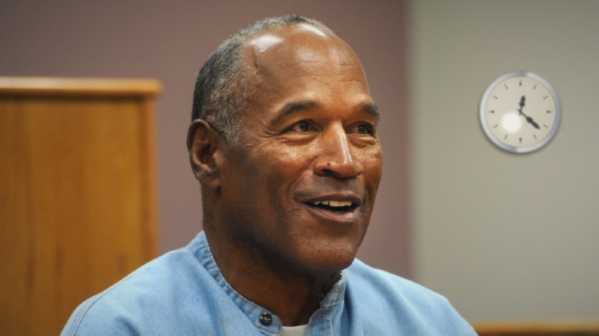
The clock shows h=12 m=22
